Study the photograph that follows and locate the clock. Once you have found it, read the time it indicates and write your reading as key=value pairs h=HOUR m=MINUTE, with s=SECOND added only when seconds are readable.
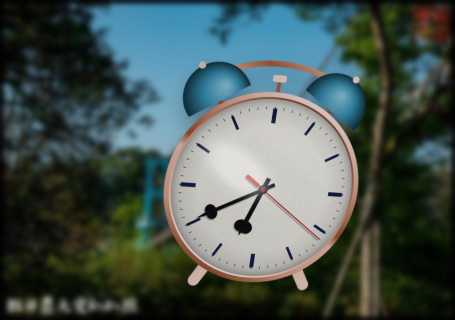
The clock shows h=6 m=40 s=21
